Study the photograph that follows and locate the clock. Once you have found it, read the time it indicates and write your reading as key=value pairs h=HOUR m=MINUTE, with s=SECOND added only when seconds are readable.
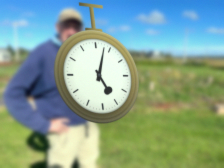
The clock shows h=5 m=3
